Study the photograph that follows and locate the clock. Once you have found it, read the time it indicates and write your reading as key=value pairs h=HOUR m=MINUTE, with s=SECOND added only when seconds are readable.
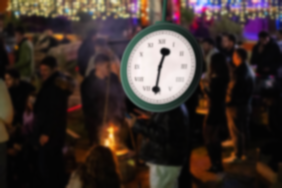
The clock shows h=12 m=31
